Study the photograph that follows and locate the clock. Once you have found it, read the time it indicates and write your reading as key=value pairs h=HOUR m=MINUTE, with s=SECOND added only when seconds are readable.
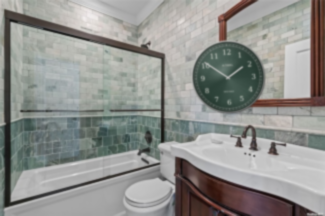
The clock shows h=1 m=51
